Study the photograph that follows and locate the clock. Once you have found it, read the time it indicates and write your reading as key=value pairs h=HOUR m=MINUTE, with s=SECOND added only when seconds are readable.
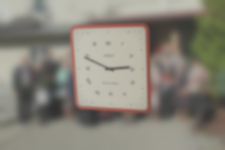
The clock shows h=2 m=49
